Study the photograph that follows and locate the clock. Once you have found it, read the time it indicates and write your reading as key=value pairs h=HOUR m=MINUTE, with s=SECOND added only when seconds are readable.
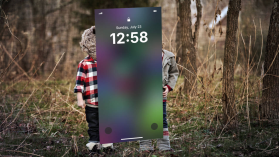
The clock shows h=12 m=58
